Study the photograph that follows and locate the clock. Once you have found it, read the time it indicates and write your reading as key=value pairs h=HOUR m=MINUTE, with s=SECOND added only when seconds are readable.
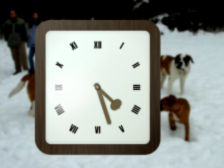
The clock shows h=4 m=27
